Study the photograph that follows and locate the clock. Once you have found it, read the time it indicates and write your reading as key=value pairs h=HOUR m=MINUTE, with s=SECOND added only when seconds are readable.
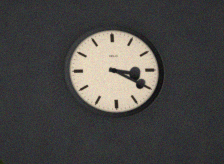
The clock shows h=3 m=20
